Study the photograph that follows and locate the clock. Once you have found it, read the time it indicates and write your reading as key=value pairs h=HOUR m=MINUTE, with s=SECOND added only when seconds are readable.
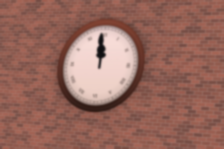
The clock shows h=11 m=59
